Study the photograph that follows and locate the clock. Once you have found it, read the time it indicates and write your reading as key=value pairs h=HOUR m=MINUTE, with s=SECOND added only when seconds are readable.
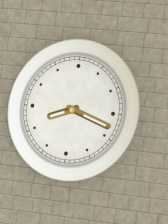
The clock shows h=8 m=18
